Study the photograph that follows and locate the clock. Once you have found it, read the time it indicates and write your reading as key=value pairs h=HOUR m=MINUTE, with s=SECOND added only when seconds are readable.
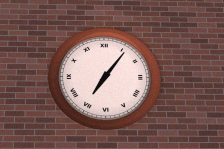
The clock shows h=7 m=6
